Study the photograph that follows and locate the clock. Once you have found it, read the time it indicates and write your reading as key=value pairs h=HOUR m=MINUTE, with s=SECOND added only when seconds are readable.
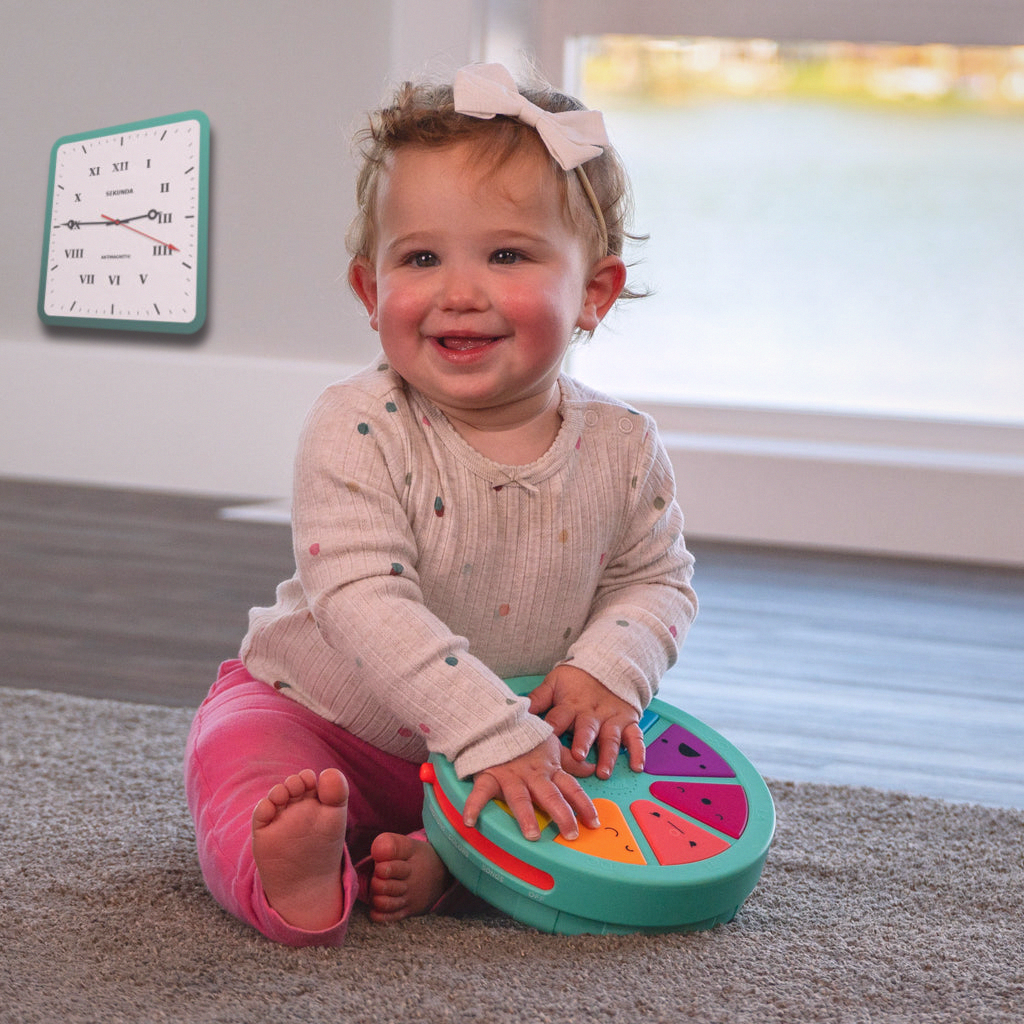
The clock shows h=2 m=45 s=19
